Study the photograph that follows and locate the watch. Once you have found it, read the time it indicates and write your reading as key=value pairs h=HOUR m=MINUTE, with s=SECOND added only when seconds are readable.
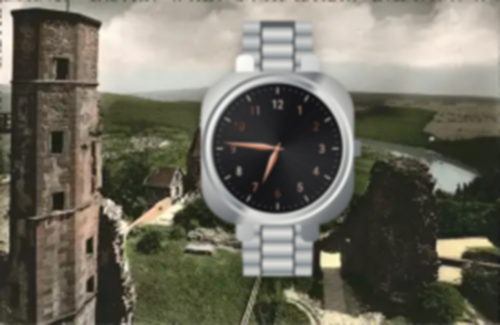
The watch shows h=6 m=46
